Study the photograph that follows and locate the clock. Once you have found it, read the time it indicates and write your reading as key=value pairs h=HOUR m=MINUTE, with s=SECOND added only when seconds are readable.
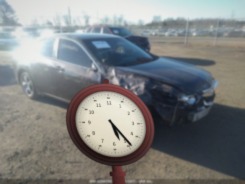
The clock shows h=5 m=24
